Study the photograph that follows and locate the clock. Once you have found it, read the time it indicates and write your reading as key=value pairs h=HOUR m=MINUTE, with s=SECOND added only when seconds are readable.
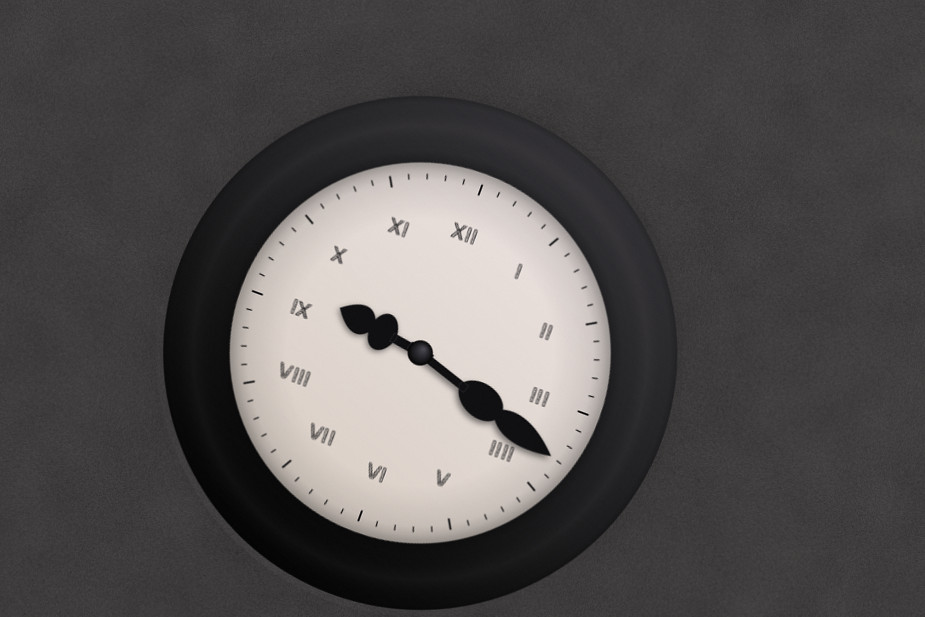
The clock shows h=9 m=18
